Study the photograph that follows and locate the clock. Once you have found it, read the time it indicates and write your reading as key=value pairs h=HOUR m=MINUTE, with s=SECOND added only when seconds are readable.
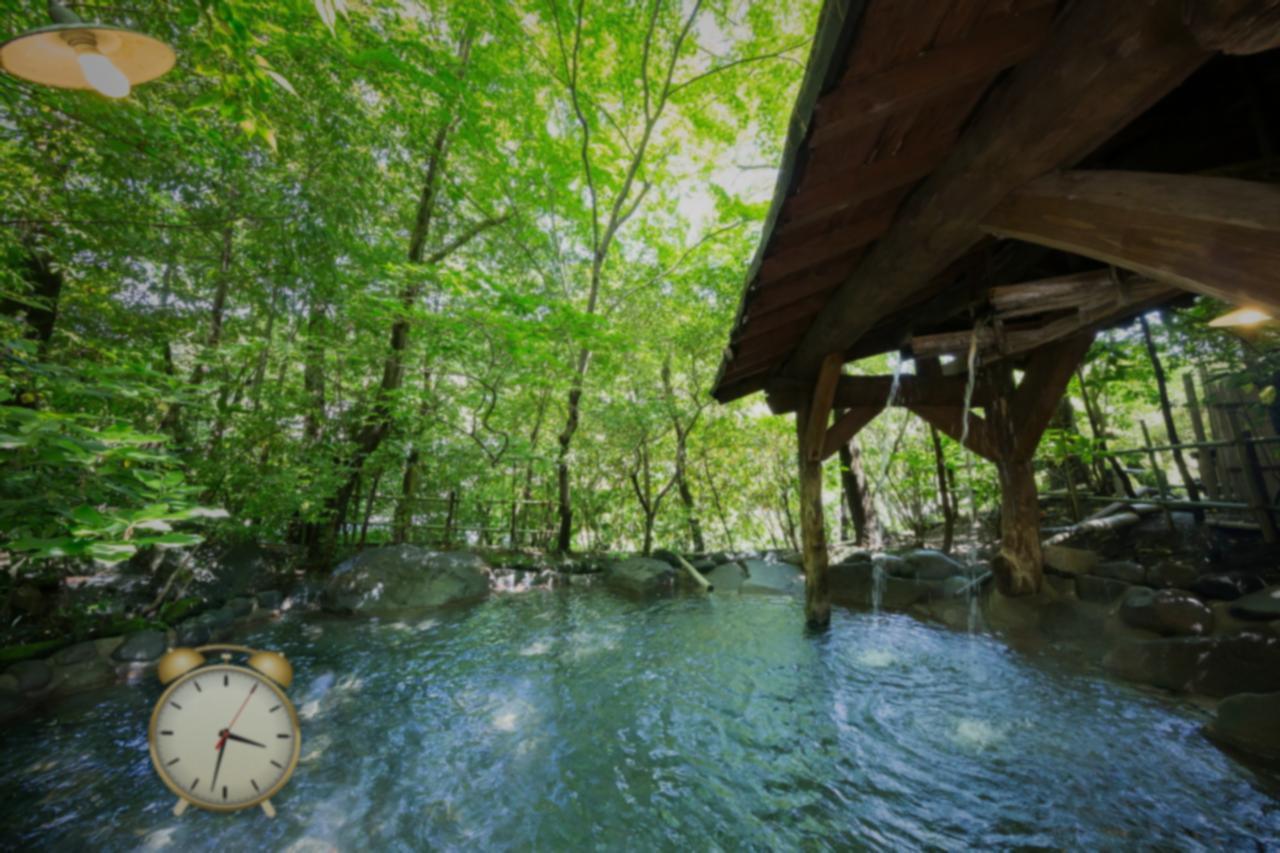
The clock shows h=3 m=32 s=5
